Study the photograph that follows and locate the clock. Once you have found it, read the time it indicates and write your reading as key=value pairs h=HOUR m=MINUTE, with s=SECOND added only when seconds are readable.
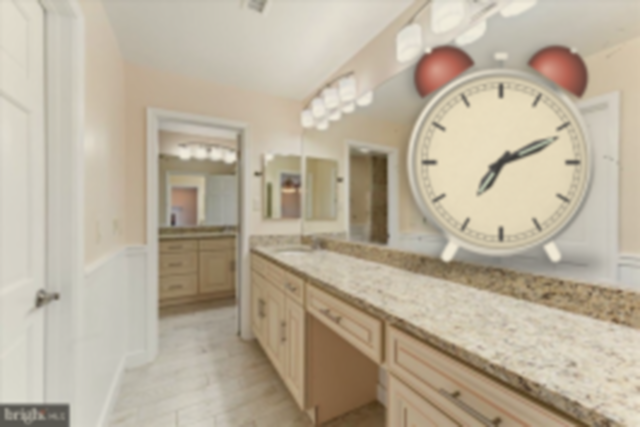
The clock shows h=7 m=11
